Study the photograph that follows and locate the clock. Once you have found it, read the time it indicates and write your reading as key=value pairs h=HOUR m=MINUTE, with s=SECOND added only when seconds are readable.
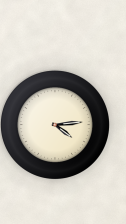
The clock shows h=4 m=14
